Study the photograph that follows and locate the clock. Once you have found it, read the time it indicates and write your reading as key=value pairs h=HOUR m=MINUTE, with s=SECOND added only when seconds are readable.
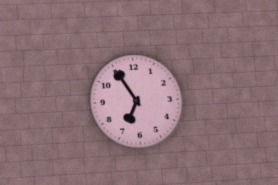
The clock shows h=6 m=55
